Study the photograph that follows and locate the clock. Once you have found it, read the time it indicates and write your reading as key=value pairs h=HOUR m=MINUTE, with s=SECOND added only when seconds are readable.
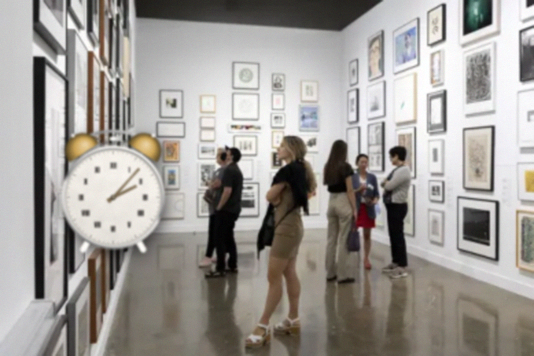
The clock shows h=2 m=7
